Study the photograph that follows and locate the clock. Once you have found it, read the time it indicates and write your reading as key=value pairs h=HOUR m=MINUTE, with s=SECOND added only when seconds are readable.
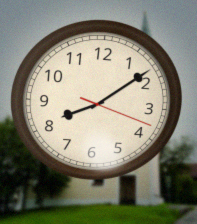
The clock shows h=8 m=8 s=18
